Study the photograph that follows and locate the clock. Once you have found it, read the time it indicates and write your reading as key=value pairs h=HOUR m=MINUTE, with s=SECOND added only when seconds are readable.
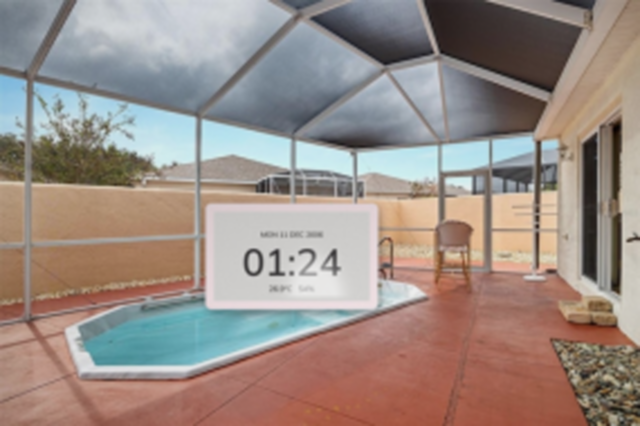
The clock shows h=1 m=24
